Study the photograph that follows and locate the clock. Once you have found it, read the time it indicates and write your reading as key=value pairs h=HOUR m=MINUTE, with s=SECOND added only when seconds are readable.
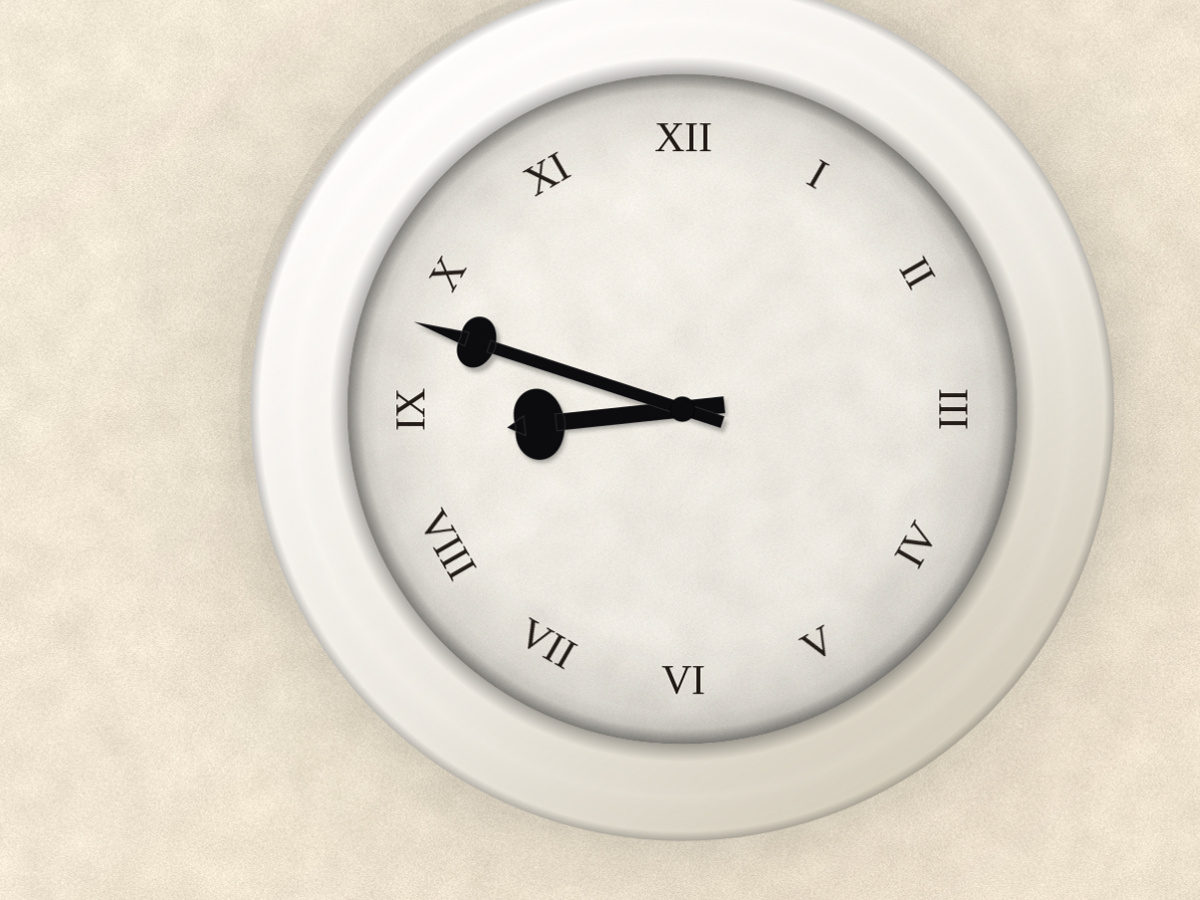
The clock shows h=8 m=48
